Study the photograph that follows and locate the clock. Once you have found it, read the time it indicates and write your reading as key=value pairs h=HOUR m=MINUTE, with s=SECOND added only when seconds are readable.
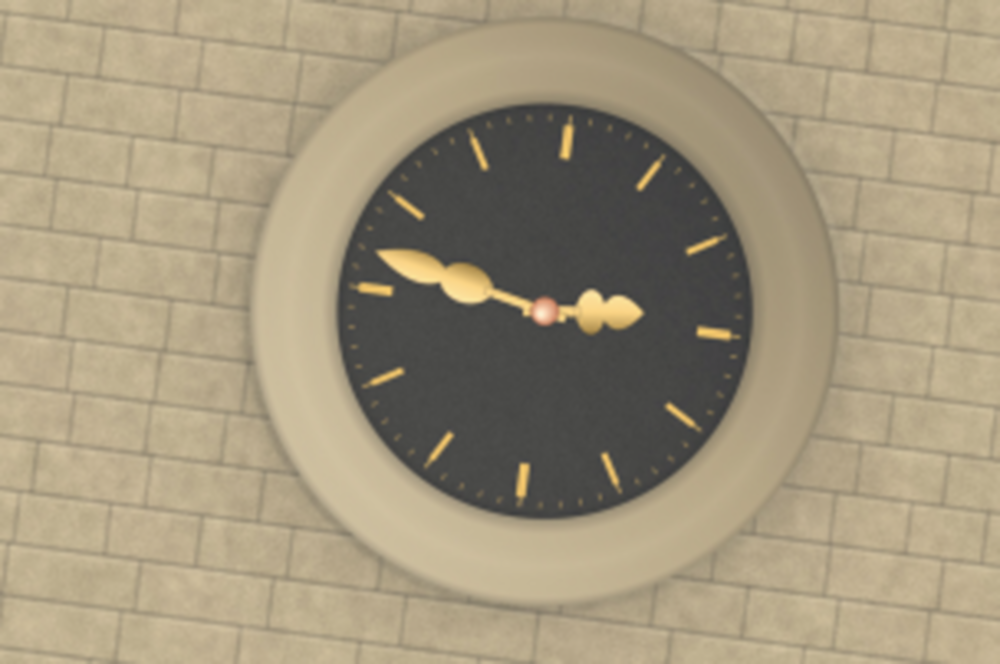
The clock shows h=2 m=47
